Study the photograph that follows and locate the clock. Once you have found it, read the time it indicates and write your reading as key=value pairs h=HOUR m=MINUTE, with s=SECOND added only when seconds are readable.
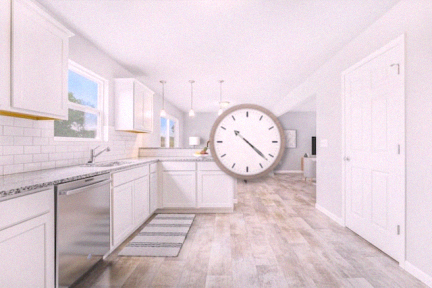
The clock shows h=10 m=22
